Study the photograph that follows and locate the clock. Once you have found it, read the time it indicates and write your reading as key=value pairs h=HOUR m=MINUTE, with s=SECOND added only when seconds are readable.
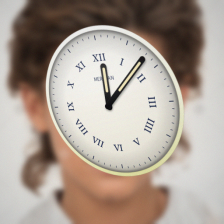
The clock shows h=12 m=8
